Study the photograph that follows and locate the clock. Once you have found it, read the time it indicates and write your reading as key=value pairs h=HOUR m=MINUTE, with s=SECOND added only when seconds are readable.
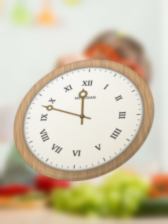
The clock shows h=11 m=48
